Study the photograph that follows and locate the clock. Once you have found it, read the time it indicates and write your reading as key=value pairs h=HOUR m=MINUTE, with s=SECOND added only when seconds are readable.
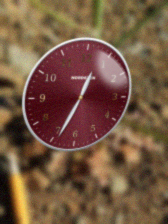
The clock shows h=12 m=34
